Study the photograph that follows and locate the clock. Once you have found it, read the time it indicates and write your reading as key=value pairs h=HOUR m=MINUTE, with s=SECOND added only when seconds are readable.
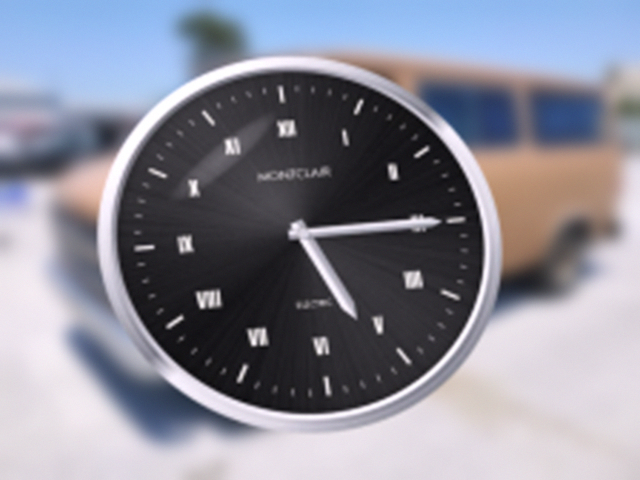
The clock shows h=5 m=15
